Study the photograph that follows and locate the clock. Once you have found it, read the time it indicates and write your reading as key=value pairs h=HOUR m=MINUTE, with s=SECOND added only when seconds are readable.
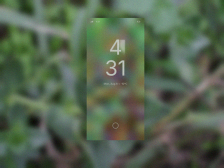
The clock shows h=4 m=31
